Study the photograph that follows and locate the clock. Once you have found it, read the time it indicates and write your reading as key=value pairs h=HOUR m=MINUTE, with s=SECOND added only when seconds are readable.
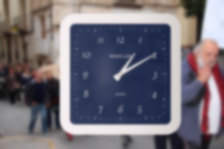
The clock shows h=1 m=10
